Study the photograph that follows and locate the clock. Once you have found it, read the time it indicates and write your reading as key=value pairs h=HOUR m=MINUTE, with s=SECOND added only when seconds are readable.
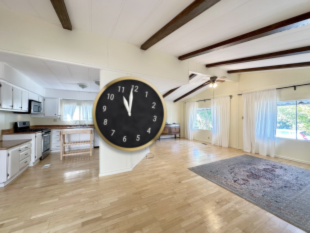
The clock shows h=10 m=59
